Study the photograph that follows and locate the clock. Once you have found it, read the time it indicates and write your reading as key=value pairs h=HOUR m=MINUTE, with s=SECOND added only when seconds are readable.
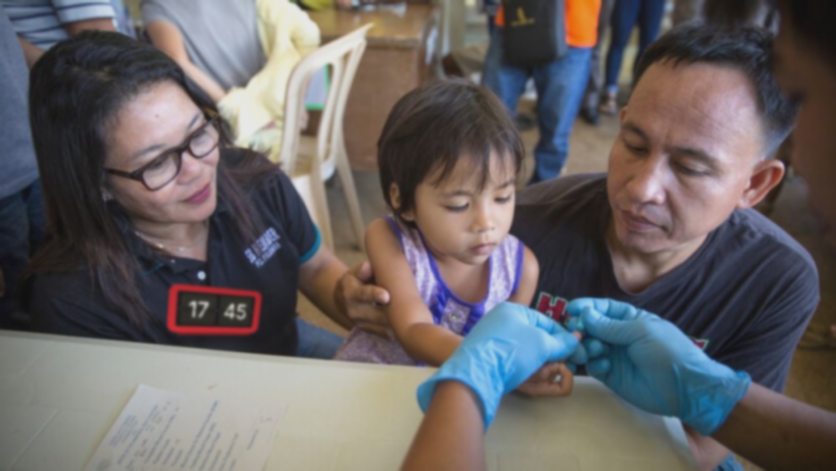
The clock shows h=17 m=45
